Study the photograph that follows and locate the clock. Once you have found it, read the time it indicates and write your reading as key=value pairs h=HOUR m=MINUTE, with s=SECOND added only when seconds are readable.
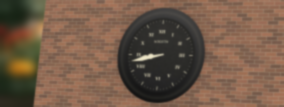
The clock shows h=8 m=43
